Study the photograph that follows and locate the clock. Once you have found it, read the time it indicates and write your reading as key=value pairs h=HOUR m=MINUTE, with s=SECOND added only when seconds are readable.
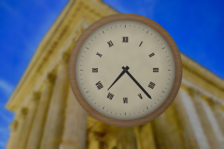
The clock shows h=7 m=23
